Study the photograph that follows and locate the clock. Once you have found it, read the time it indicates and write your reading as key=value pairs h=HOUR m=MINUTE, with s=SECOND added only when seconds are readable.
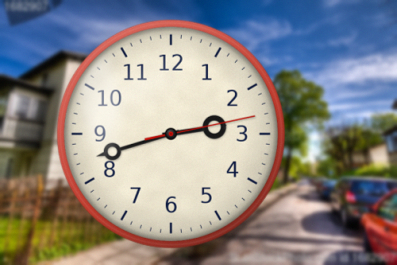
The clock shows h=2 m=42 s=13
